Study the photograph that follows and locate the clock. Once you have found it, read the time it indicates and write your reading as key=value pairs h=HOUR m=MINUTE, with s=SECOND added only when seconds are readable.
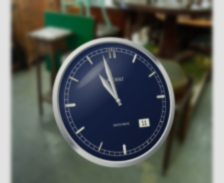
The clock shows h=10 m=58
